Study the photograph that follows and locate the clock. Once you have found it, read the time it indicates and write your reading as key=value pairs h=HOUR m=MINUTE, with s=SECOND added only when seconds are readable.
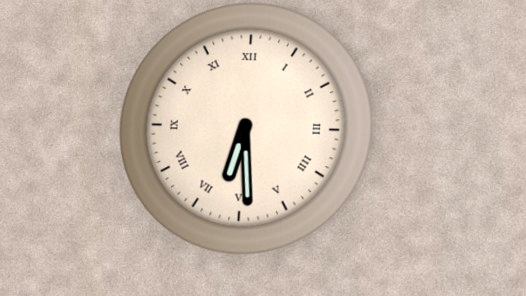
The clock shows h=6 m=29
